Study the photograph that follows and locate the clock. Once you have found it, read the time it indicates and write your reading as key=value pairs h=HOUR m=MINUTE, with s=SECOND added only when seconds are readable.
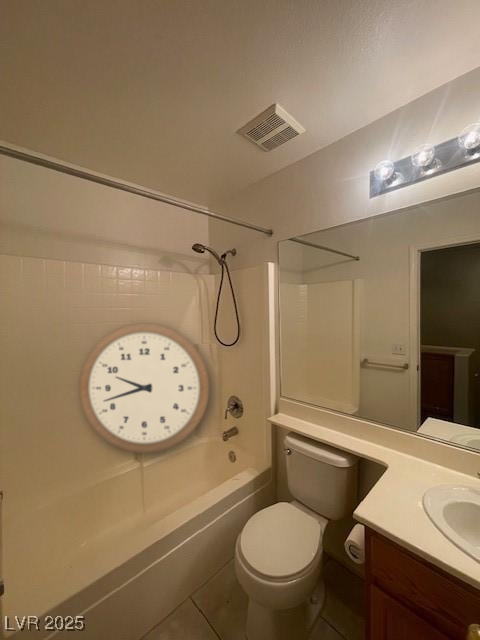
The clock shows h=9 m=42
